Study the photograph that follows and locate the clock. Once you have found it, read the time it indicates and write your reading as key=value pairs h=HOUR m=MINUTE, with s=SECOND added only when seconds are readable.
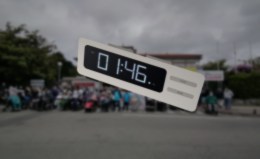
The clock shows h=1 m=46
